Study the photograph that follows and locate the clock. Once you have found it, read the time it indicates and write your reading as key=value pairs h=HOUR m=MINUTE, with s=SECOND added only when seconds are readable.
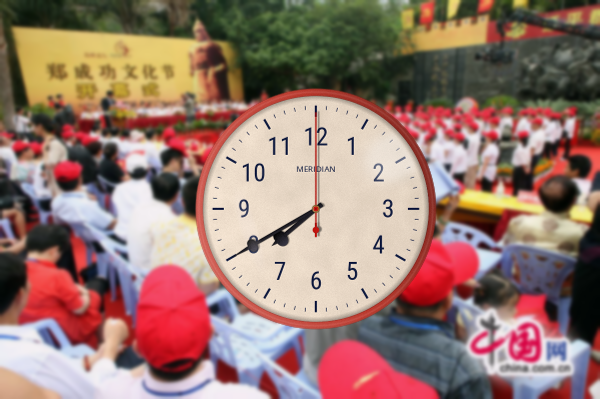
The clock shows h=7 m=40 s=0
